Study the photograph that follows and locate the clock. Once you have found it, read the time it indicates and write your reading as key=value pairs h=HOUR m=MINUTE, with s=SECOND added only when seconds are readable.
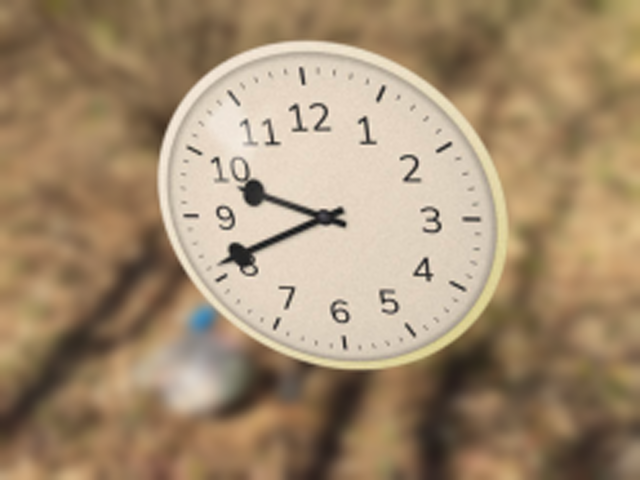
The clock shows h=9 m=41
